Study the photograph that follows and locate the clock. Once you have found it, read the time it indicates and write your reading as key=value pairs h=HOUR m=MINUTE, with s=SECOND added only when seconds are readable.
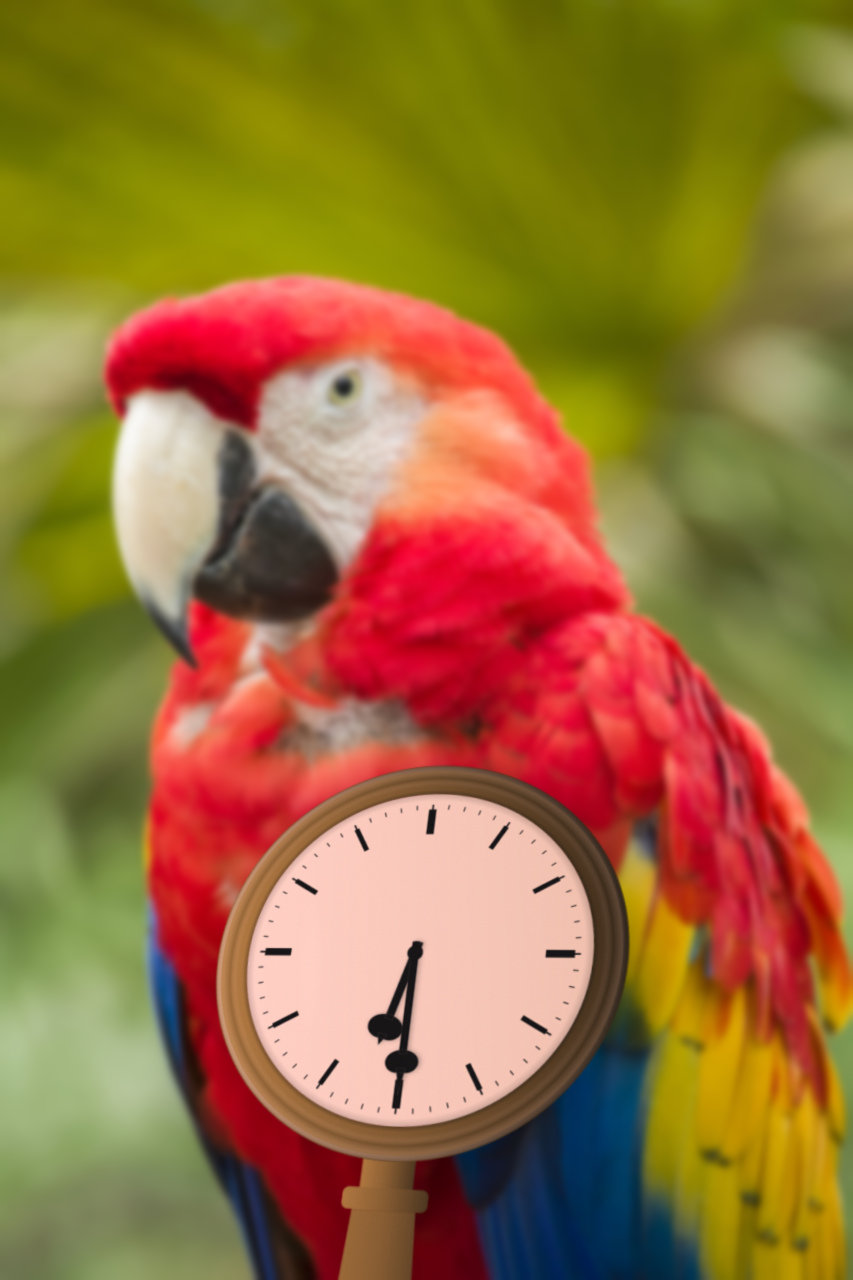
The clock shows h=6 m=30
